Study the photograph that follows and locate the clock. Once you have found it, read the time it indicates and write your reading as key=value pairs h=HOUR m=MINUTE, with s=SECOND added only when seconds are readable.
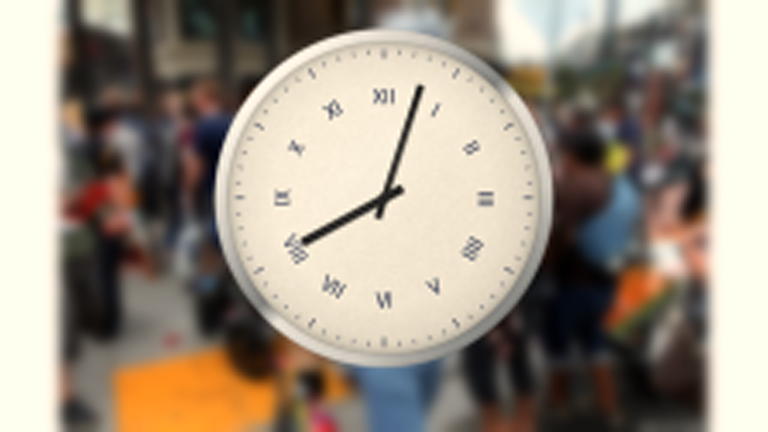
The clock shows h=8 m=3
